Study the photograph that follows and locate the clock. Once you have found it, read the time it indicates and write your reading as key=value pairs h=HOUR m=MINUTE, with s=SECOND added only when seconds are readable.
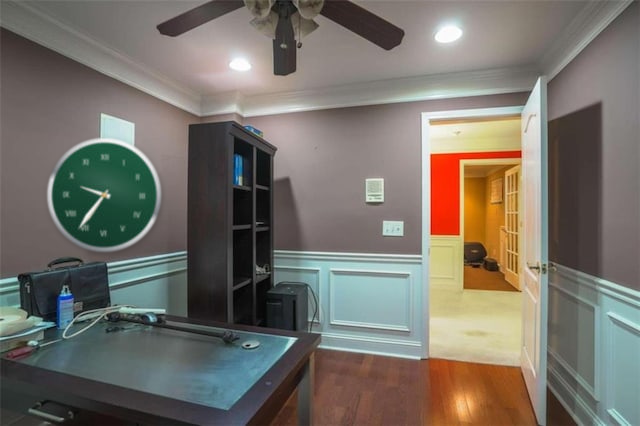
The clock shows h=9 m=36
